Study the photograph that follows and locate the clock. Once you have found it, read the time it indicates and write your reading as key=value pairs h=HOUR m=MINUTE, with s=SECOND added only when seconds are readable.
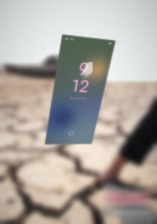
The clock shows h=9 m=12
